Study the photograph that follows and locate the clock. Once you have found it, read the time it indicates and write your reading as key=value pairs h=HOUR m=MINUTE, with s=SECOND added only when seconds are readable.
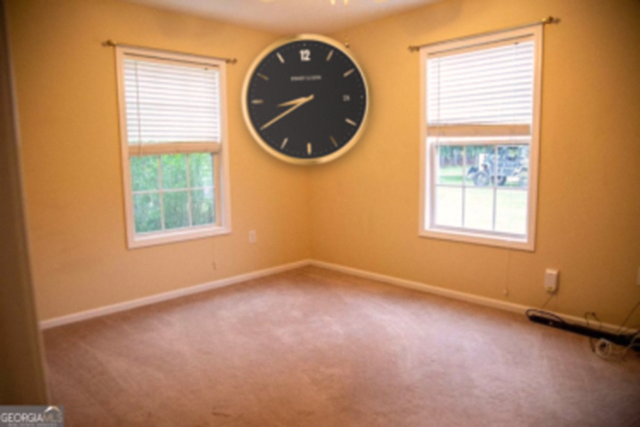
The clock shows h=8 m=40
